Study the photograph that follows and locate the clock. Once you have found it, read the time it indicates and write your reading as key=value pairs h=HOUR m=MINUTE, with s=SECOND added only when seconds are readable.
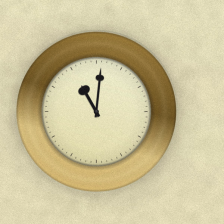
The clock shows h=11 m=1
